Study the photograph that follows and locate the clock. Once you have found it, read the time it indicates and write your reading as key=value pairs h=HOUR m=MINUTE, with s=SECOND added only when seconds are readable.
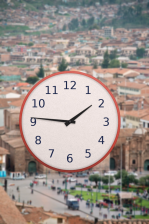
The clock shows h=1 m=46
